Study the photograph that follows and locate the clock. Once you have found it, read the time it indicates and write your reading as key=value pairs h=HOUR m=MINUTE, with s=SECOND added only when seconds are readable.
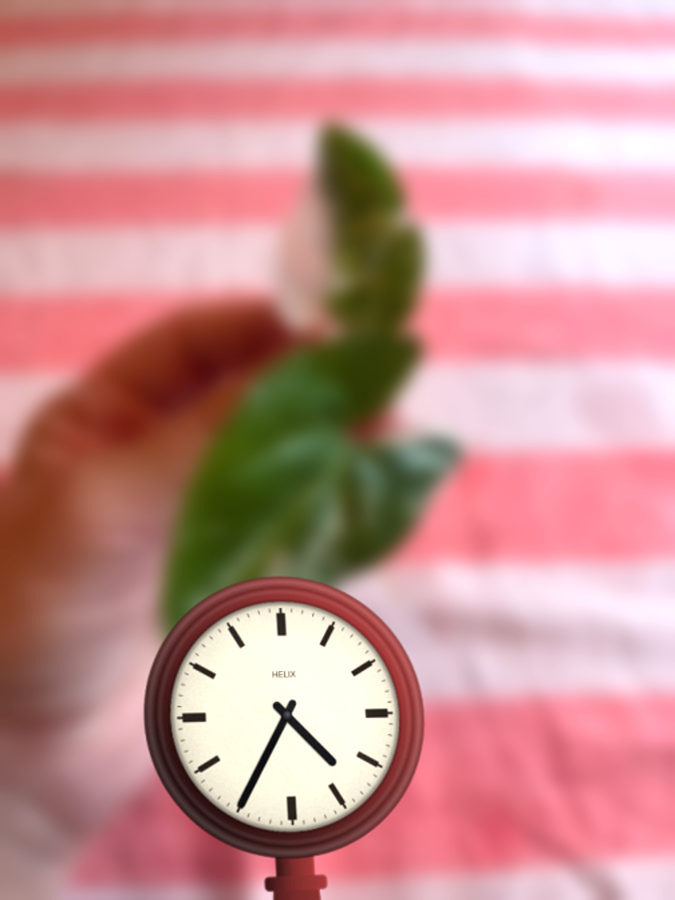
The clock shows h=4 m=35
